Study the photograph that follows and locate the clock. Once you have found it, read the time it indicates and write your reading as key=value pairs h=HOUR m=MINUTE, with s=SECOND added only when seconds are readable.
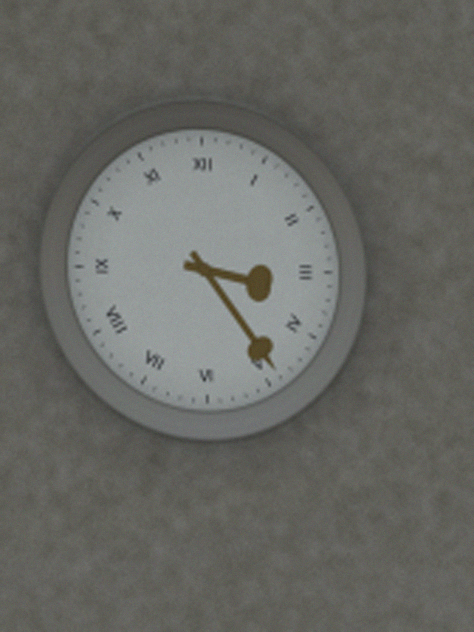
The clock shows h=3 m=24
